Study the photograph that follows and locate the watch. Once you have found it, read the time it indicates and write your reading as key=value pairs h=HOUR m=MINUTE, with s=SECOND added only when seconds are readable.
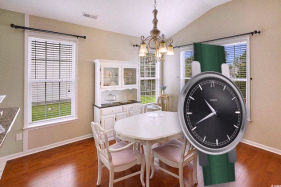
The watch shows h=10 m=41
